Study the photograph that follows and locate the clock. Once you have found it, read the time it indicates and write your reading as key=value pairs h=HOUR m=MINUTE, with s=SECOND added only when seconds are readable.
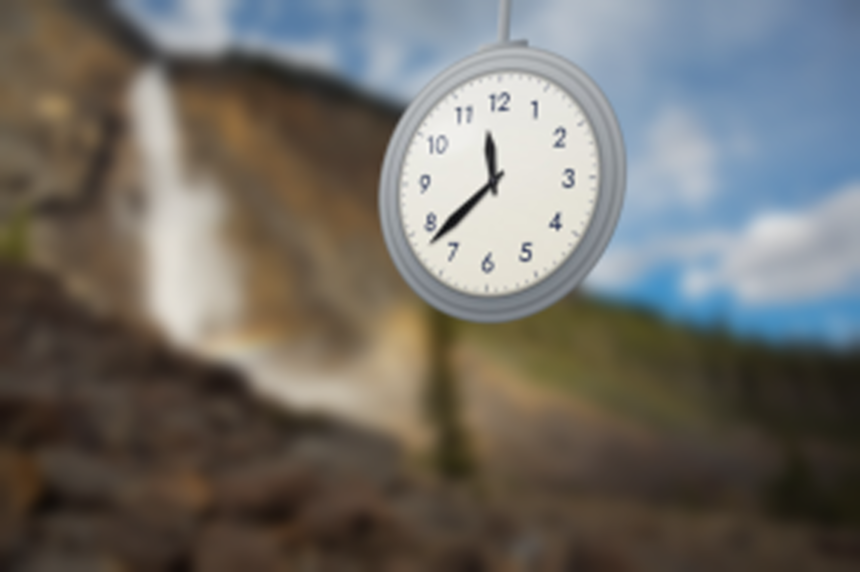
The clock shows h=11 m=38
